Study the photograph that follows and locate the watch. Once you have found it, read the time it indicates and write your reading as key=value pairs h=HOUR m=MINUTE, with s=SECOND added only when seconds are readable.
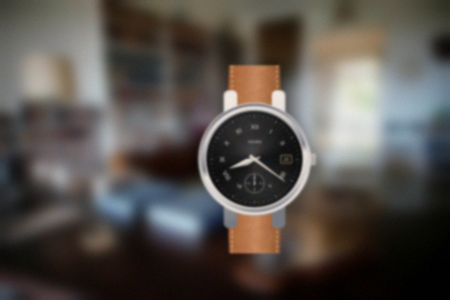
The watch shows h=8 m=21
